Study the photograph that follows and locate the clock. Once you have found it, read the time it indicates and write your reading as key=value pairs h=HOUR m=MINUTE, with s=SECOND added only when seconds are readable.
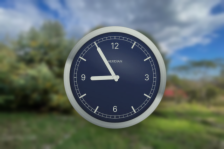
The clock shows h=8 m=55
